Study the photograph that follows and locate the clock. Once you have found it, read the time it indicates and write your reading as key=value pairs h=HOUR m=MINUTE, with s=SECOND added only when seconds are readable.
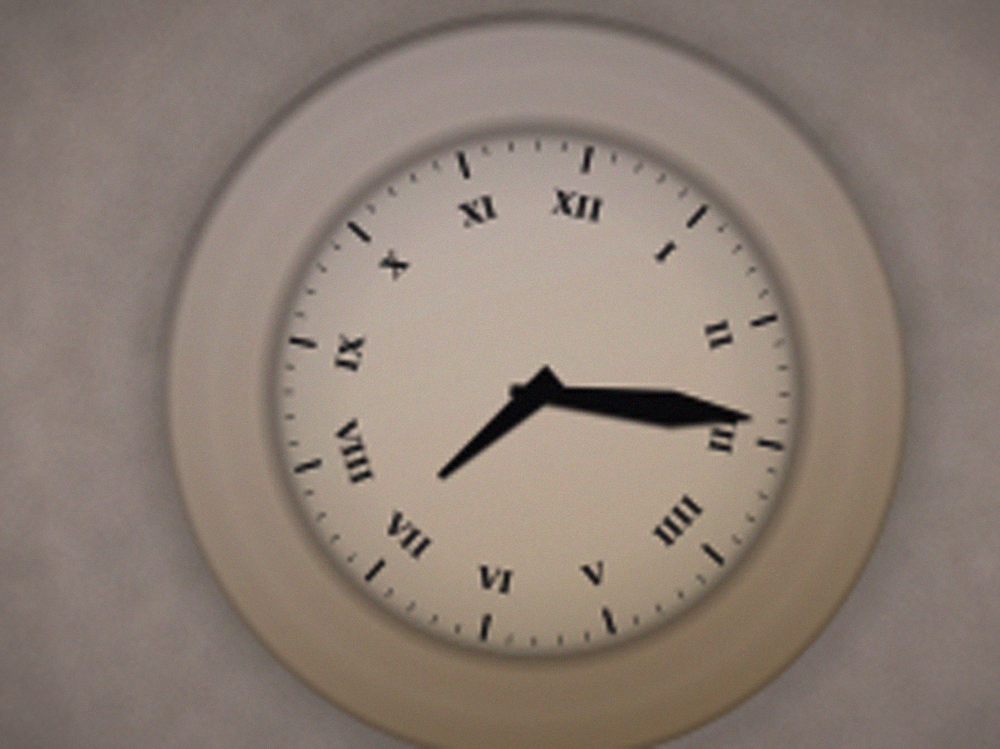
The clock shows h=7 m=14
